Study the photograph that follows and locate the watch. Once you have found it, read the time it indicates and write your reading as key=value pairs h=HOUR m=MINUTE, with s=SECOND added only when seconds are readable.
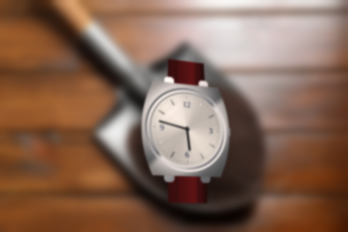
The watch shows h=5 m=47
